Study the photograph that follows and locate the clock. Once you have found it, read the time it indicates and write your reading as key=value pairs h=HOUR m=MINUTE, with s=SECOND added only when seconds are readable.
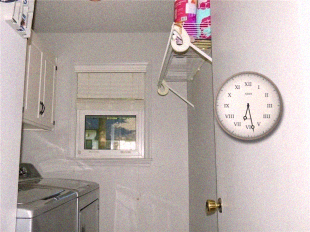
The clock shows h=6 m=28
